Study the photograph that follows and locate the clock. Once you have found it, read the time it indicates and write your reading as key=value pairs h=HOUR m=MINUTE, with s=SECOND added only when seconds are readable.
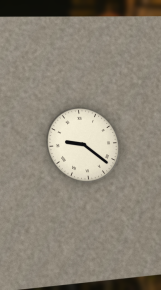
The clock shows h=9 m=22
